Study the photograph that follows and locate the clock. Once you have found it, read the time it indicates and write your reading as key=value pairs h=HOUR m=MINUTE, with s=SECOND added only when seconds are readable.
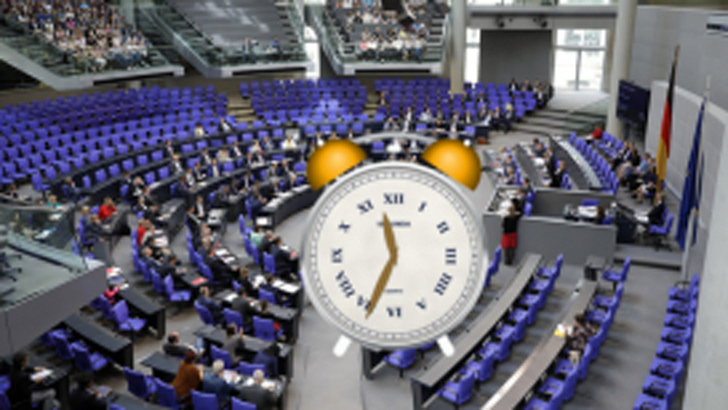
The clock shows h=11 m=34
